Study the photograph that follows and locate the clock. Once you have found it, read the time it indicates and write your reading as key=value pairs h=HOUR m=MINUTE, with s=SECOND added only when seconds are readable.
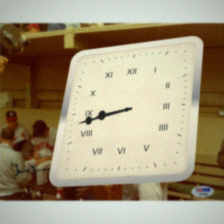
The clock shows h=8 m=43
